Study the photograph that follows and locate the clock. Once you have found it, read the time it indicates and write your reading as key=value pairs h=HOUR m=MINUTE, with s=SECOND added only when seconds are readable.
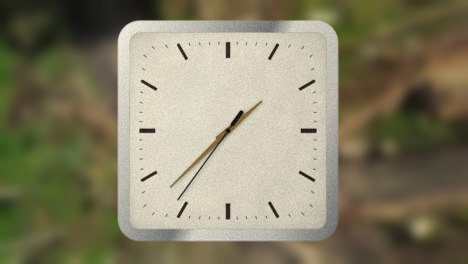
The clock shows h=1 m=37 s=36
